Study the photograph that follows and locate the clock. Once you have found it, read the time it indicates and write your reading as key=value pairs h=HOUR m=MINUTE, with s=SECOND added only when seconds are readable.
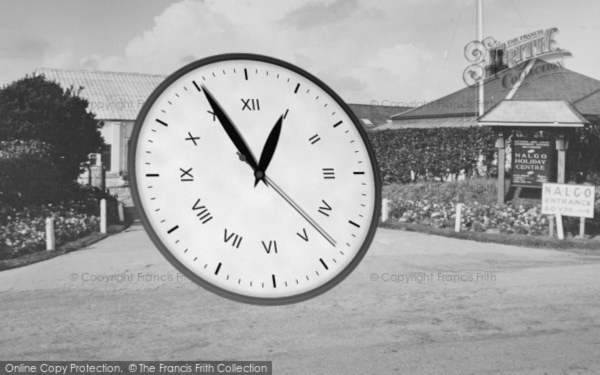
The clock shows h=12 m=55 s=23
